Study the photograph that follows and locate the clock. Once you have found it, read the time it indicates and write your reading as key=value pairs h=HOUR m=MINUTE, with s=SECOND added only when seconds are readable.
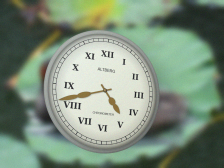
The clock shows h=4 m=42
